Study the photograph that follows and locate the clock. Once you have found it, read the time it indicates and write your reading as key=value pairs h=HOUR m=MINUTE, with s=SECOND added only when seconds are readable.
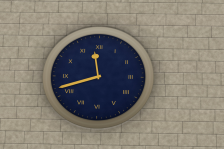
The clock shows h=11 m=42
